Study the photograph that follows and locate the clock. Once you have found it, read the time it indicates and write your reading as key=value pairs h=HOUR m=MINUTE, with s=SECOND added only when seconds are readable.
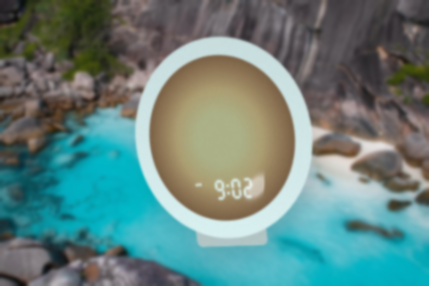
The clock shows h=9 m=2
